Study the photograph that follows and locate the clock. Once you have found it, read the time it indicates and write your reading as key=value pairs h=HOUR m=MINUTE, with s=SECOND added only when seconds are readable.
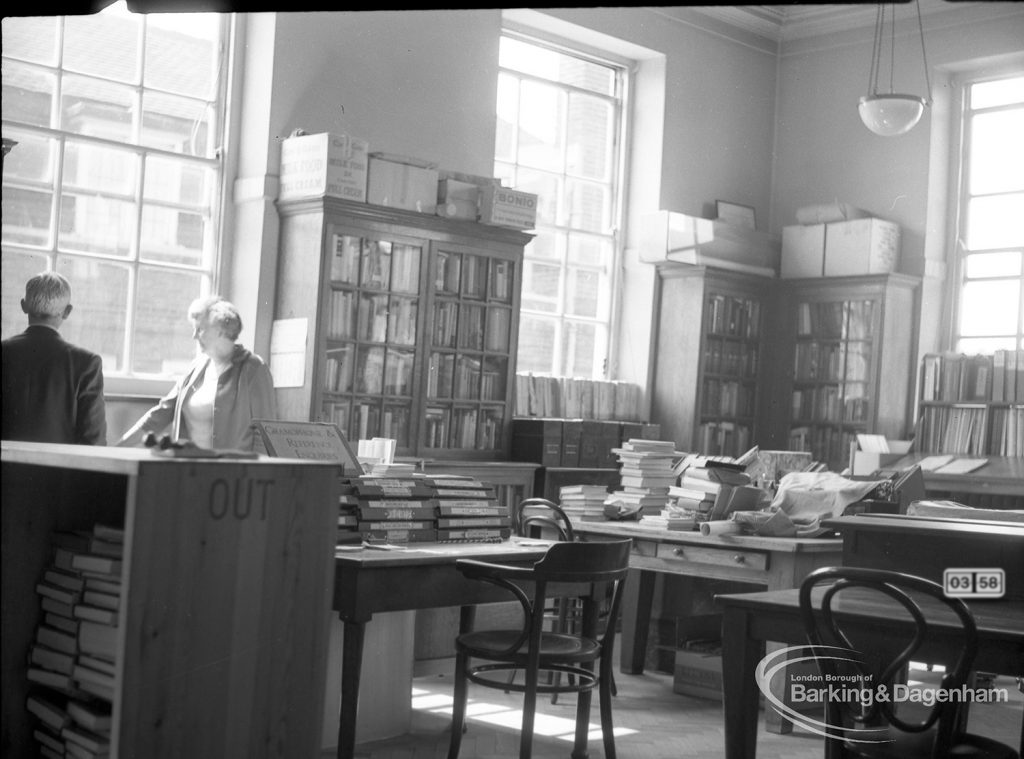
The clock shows h=3 m=58
